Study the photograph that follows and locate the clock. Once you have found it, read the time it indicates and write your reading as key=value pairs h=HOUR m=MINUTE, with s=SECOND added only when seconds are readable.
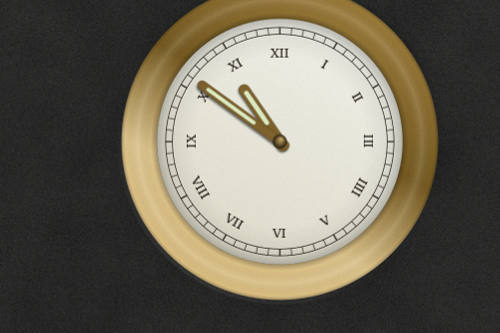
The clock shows h=10 m=51
